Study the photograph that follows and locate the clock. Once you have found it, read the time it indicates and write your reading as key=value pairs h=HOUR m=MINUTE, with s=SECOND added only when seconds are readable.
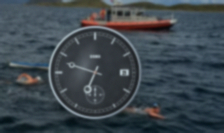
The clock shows h=6 m=48
